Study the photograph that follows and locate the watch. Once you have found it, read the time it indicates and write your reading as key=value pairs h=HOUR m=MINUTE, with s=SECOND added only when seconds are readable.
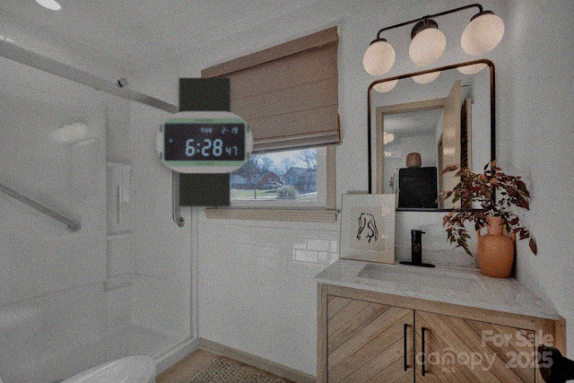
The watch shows h=6 m=28 s=47
